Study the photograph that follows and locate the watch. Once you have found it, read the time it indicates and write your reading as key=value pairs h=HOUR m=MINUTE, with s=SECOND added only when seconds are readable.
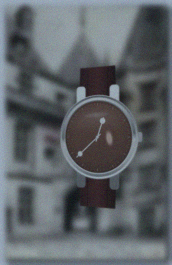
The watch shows h=12 m=38
